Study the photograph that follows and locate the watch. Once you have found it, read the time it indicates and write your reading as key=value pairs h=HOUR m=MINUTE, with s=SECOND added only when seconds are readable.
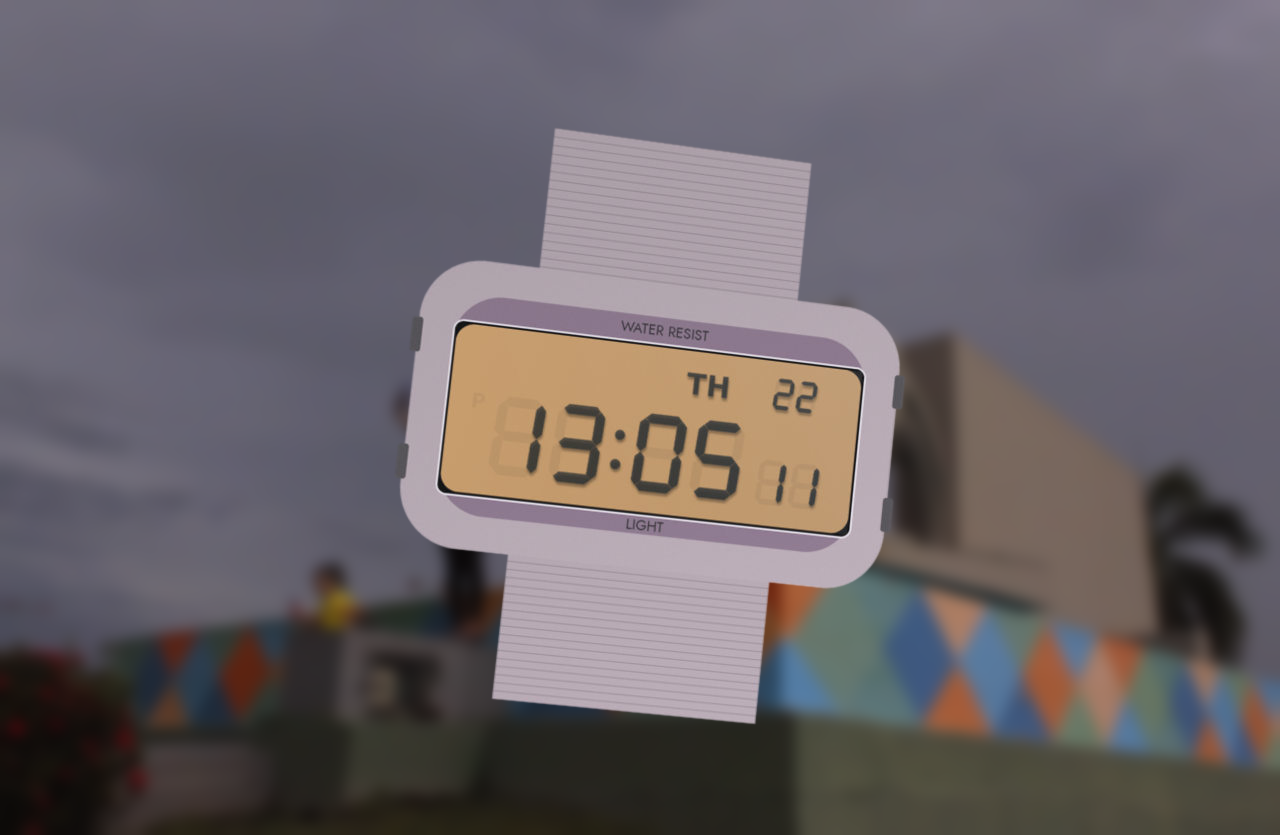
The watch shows h=13 m=5 s=11
